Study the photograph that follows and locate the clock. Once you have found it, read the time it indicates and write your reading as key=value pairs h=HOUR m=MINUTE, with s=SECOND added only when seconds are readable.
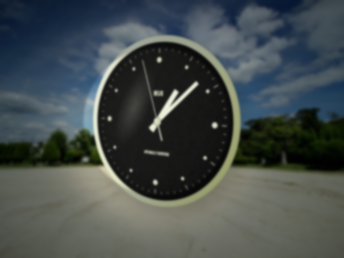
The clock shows h=1 m=7 s=57
